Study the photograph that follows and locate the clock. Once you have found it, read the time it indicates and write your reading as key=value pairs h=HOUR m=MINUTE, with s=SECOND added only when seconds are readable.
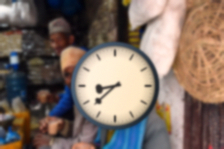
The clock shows h=8 m=38
